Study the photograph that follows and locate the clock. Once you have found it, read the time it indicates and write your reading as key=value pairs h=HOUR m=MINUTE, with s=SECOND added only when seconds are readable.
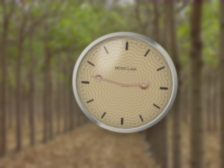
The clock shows h=2 m=47
